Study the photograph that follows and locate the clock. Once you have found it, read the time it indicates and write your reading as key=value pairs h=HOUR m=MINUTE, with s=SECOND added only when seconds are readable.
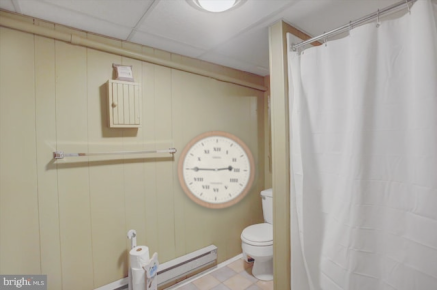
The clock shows h=2 m=45
